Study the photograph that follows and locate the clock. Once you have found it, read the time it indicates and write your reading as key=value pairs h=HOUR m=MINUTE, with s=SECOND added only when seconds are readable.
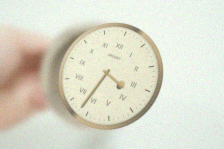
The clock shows h=3 m=32
